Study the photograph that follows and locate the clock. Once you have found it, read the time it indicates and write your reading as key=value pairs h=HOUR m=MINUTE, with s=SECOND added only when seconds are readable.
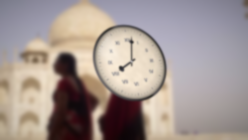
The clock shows h=8 m=2
